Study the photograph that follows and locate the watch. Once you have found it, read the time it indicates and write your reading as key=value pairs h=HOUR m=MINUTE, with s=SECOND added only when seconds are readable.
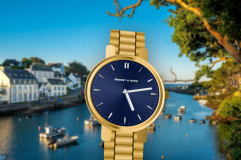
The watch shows h=5 m=13
